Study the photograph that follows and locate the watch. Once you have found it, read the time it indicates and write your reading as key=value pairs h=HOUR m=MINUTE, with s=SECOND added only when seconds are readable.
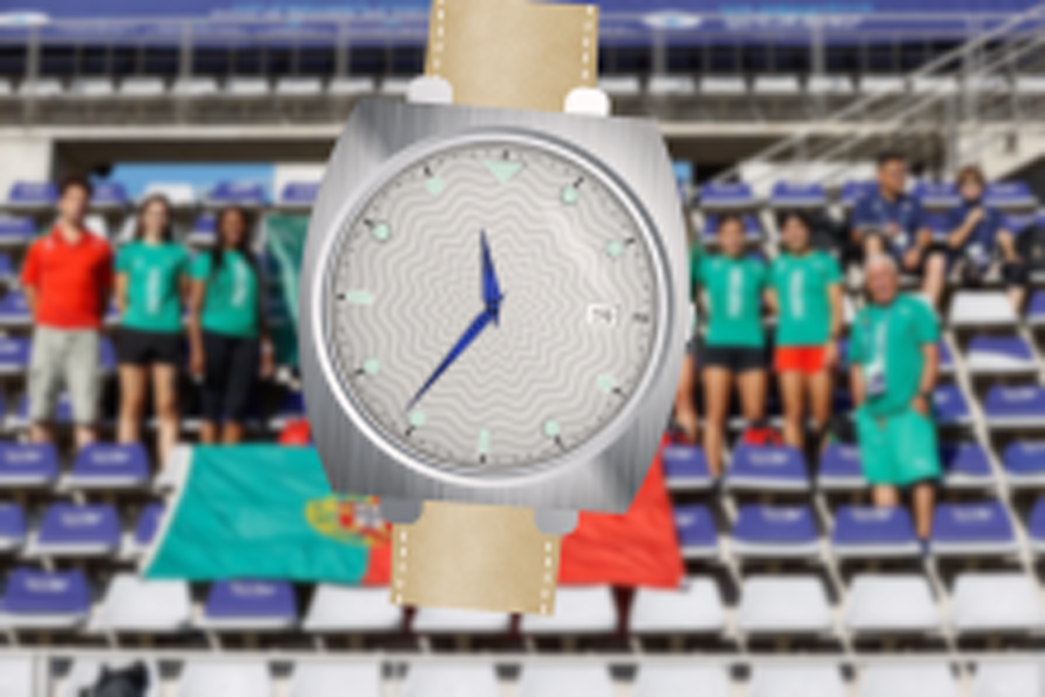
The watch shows h=11 m=36
